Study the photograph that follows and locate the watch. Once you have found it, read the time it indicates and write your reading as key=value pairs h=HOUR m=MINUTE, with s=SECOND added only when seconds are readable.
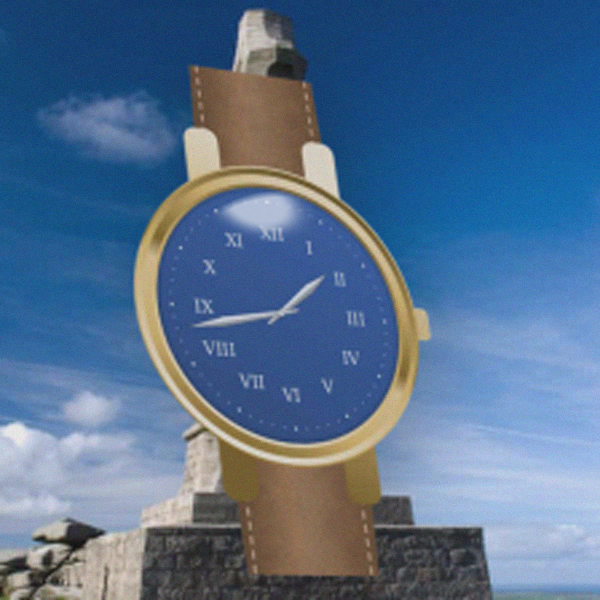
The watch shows h=1 m=43
